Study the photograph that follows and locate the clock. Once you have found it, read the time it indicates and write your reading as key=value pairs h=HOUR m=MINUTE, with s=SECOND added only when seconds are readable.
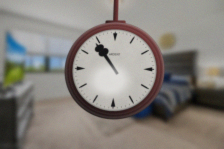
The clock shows h=10 m=54
